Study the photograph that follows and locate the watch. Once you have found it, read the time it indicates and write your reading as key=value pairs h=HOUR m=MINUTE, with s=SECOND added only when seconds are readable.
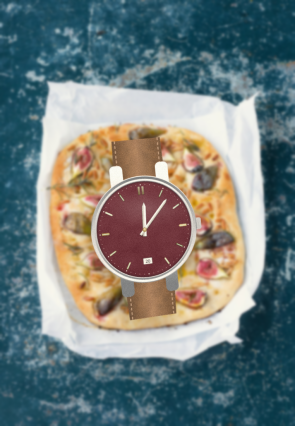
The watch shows h=12 m=7
